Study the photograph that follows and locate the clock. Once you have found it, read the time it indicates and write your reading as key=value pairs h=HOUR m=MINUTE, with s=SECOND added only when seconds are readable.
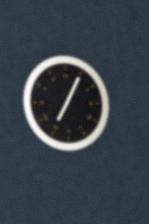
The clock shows h=7 m=5
